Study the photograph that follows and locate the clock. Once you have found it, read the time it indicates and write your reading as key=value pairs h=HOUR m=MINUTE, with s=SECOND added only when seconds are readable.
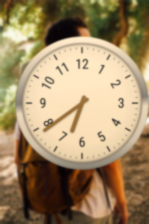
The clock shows h=6 m=39
